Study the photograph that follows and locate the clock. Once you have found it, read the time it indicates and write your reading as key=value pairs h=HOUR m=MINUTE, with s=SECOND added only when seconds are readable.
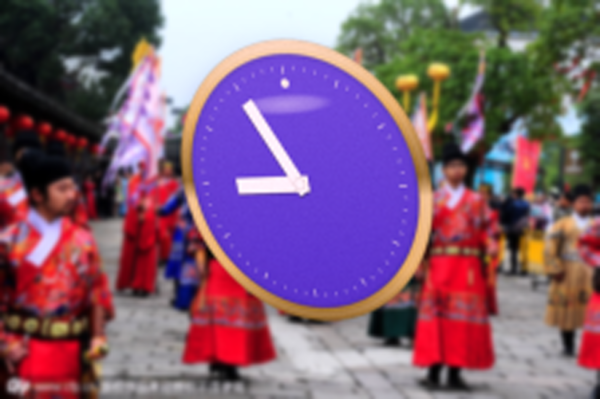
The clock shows h=8 m=55
